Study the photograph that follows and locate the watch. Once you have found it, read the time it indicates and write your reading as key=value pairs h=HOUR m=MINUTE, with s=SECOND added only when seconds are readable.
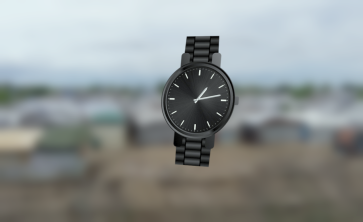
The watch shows h=1 m=13
